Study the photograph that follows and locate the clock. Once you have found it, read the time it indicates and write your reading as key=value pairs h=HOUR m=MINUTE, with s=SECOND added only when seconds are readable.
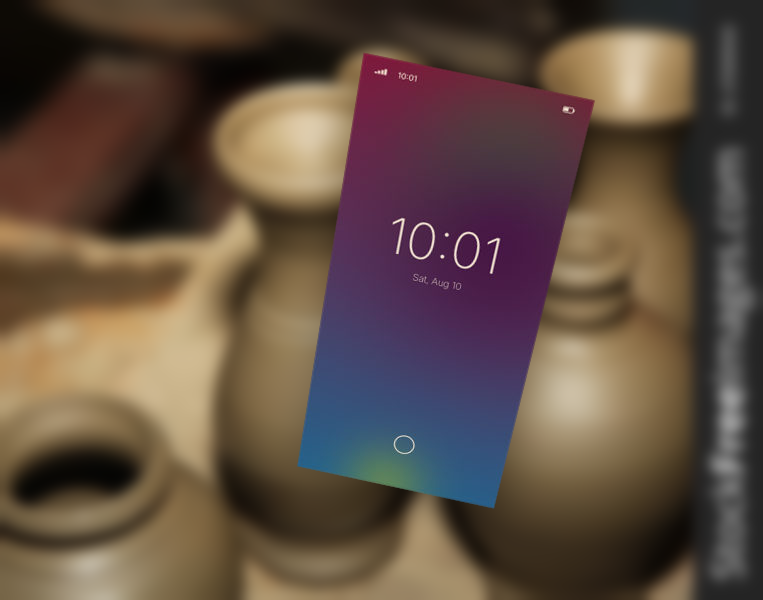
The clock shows h=10 m=1
